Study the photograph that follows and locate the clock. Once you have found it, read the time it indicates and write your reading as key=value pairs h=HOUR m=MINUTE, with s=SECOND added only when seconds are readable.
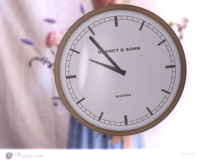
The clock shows h=9 m=54
